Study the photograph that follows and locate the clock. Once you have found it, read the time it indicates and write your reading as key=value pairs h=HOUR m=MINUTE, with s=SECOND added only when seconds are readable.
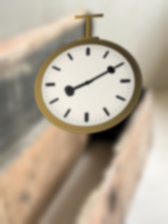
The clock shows h=8 m=10
